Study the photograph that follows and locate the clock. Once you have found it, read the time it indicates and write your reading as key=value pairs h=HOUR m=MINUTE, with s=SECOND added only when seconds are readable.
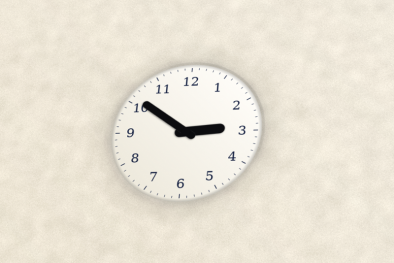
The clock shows h=2 m=51
